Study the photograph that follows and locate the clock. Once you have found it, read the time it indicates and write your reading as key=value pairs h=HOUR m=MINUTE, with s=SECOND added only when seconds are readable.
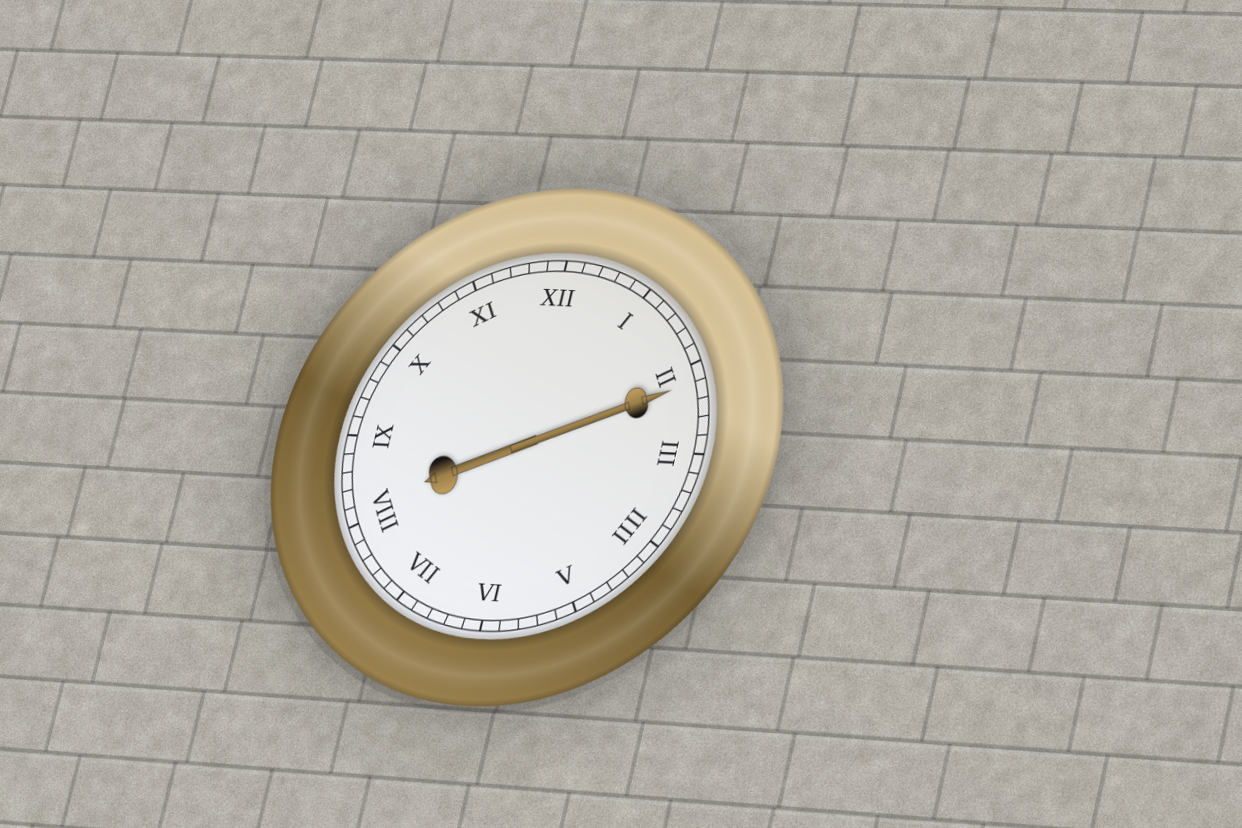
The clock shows h=8 m=11
